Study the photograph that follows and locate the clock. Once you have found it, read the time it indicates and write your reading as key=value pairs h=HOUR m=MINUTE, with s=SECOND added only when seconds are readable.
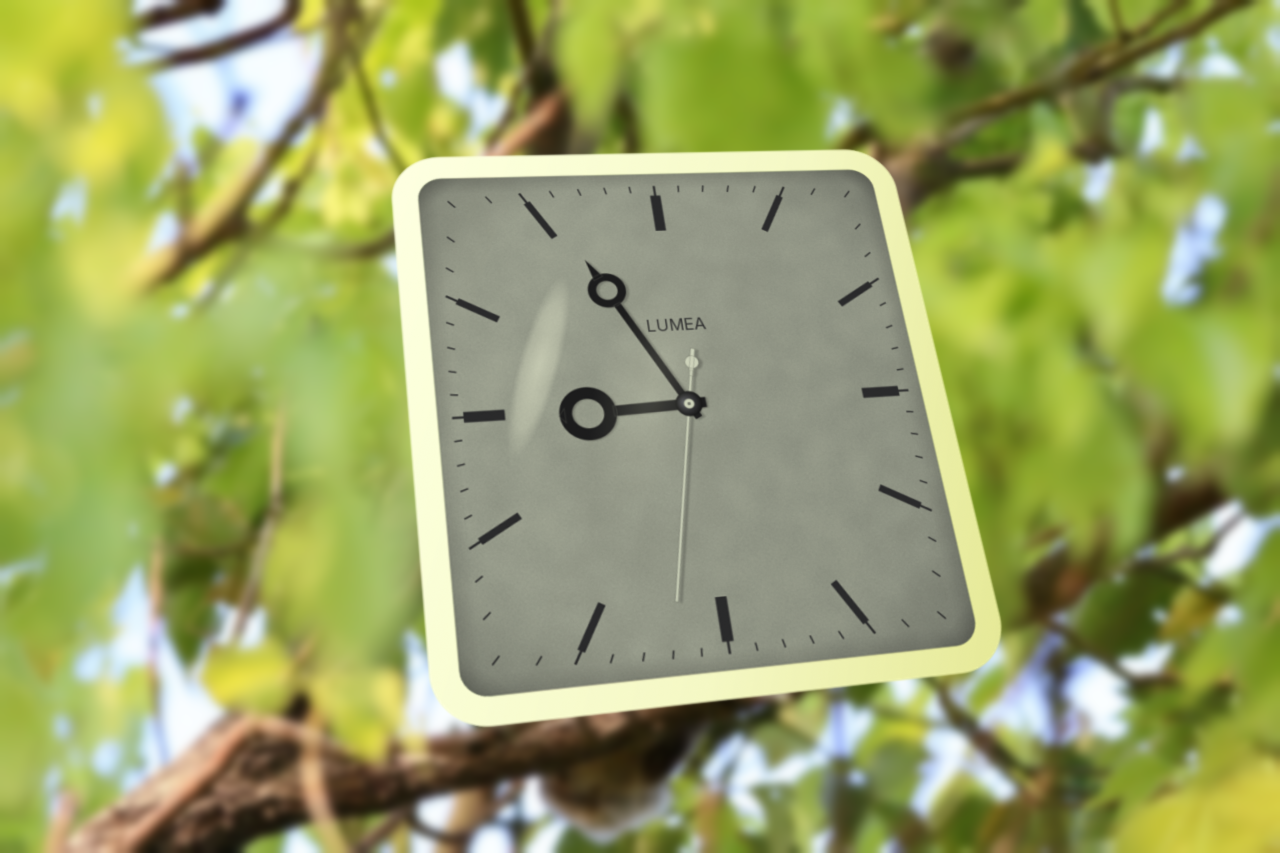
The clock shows h=8 m=55 s=32
